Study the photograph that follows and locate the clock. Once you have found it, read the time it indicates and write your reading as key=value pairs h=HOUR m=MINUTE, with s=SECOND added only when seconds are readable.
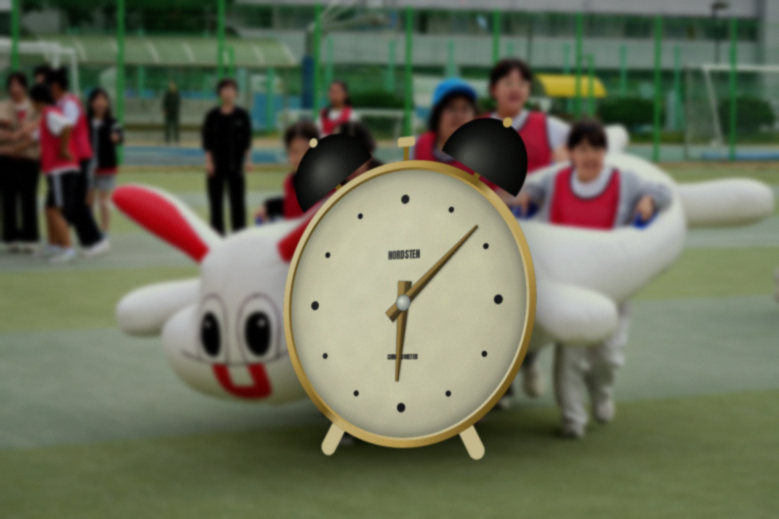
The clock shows h=6 m=8
